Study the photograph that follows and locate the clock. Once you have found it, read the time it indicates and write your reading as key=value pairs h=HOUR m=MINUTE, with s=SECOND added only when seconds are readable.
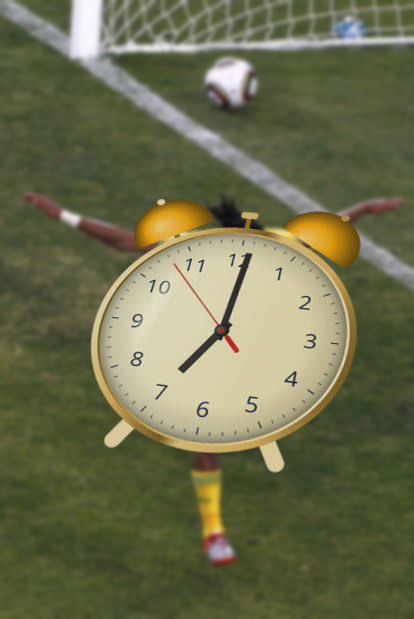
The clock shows h=7 m=0 s=53
